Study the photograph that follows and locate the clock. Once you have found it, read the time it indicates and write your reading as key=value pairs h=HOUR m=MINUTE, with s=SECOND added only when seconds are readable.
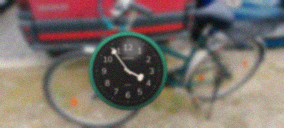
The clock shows h=3 m=54
